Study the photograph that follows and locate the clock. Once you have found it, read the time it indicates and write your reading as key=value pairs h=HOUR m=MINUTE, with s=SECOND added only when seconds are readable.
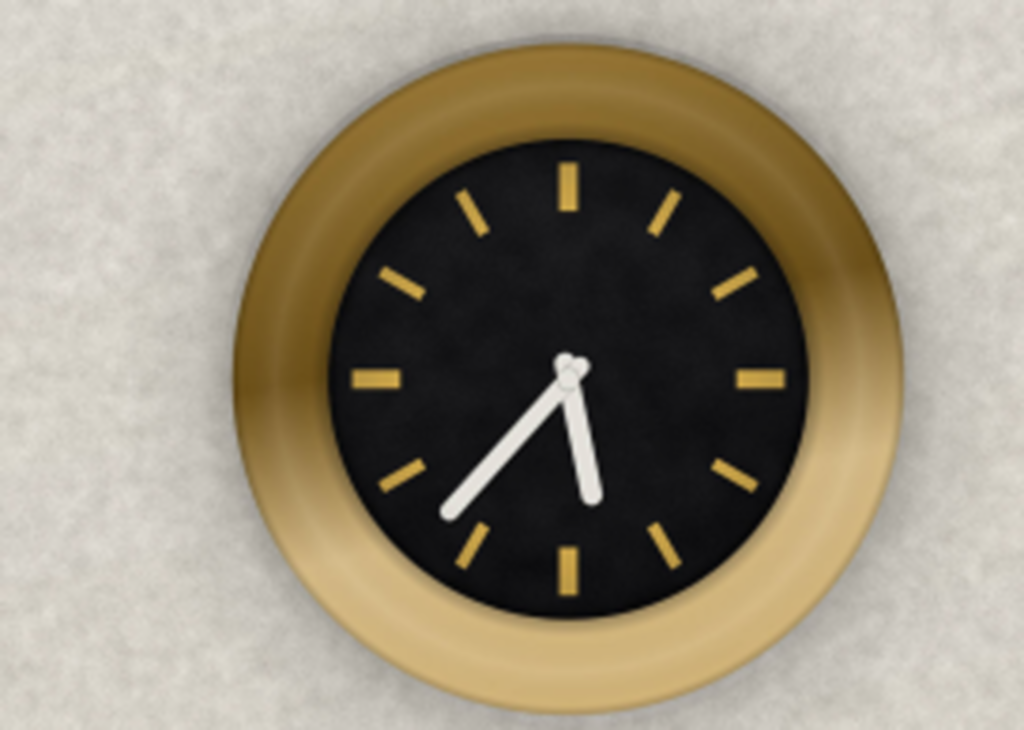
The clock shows h=5 m=37
